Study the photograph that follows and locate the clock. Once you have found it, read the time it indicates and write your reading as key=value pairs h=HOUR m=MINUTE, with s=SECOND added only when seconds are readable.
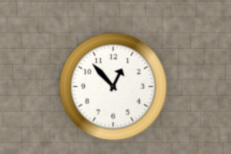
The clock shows h=12 m=53
